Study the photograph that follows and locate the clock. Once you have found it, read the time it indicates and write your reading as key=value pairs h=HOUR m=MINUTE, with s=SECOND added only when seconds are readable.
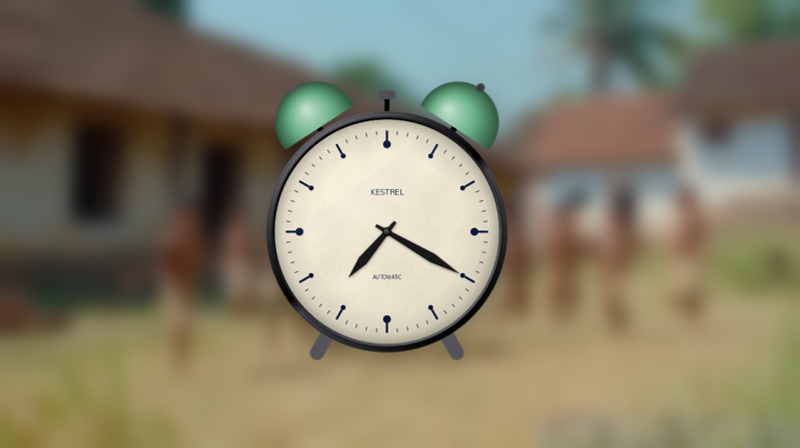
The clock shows h=7 m=20
